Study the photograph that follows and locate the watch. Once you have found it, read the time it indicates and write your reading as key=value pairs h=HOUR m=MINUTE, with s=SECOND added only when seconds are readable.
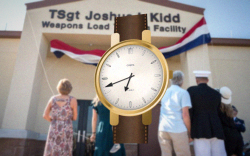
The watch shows h=6 m=42
